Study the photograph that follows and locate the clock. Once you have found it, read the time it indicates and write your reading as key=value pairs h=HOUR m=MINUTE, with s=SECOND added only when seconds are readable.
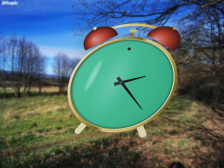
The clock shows h=2 m=23
